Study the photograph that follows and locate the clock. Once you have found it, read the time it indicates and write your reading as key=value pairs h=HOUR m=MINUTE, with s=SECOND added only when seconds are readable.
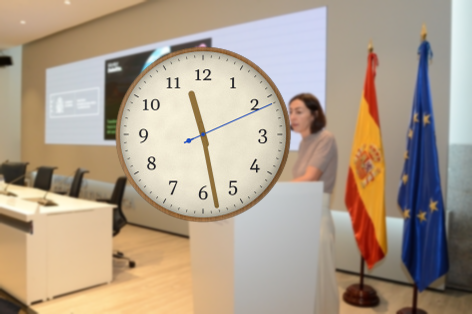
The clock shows h=11 m=28 s=11
